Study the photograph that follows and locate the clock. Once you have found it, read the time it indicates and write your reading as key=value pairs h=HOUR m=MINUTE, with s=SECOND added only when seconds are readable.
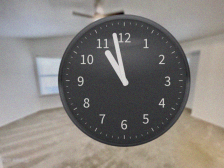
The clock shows h=10 m=58
